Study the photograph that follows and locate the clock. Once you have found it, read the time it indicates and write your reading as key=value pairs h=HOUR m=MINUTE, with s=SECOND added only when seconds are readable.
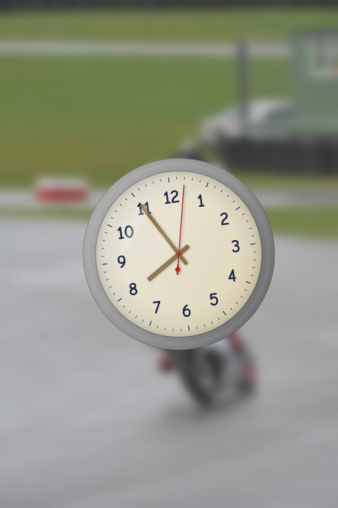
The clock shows h=7 m=55 s=2
